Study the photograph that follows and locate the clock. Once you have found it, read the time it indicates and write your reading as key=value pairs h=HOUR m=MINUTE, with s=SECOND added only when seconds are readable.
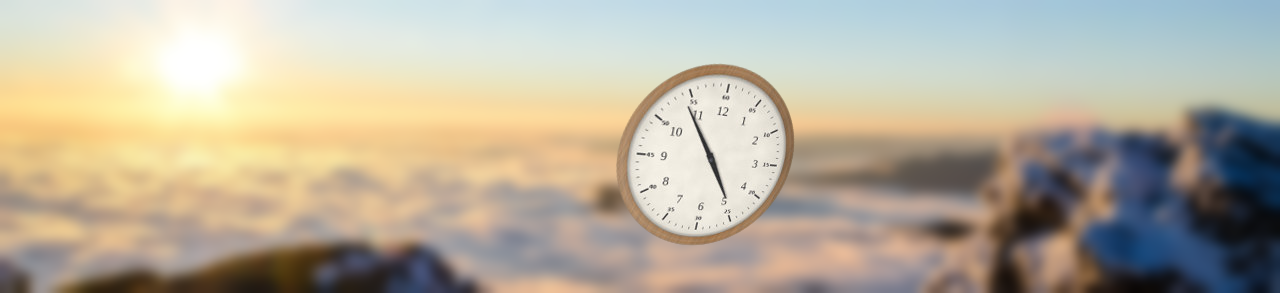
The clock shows h=4 m=54
